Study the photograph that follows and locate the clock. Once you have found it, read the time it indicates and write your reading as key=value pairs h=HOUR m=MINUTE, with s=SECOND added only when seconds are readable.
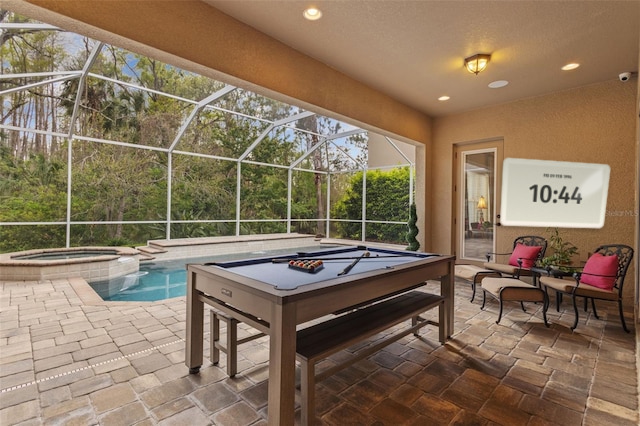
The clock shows h=10 m=44
